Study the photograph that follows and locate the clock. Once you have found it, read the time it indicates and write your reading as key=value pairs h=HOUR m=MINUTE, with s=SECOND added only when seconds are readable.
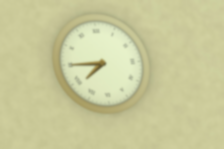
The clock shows h=7 m=45
